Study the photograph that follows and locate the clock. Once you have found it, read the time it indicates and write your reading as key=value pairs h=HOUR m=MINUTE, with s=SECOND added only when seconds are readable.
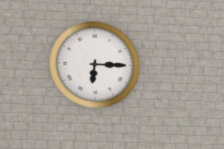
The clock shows h=6 m=15
